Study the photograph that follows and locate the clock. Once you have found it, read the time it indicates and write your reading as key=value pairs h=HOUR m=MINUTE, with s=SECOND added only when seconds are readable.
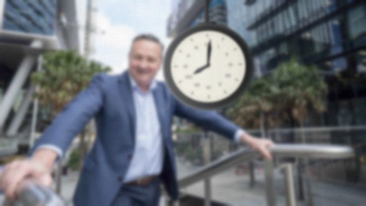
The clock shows h=8 m=1
